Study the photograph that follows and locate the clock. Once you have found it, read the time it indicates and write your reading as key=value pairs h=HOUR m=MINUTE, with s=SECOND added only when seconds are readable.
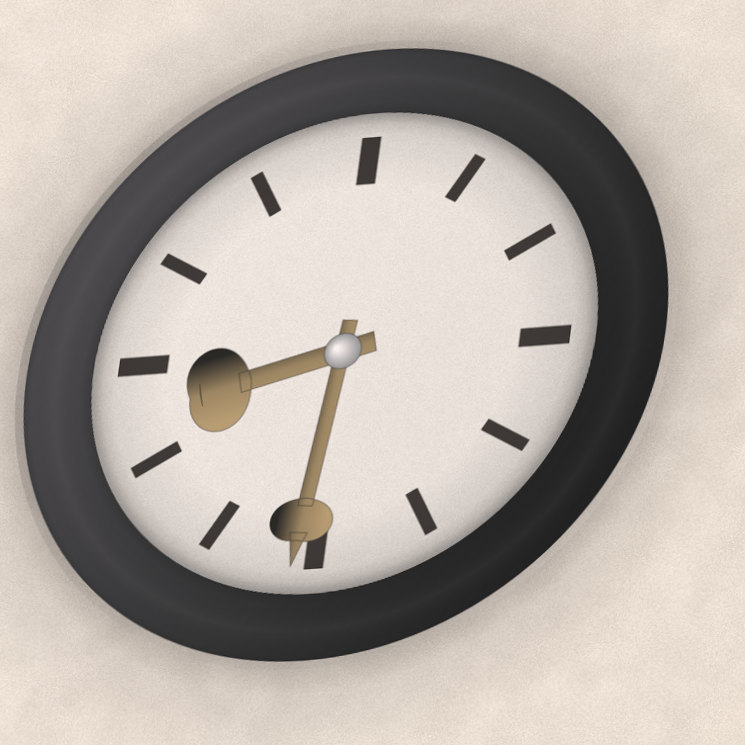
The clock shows h=8 m=31
